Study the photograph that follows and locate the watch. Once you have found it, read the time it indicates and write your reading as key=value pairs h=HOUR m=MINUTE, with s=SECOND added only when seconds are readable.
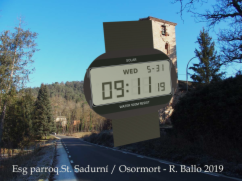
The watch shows h=9 m=11
